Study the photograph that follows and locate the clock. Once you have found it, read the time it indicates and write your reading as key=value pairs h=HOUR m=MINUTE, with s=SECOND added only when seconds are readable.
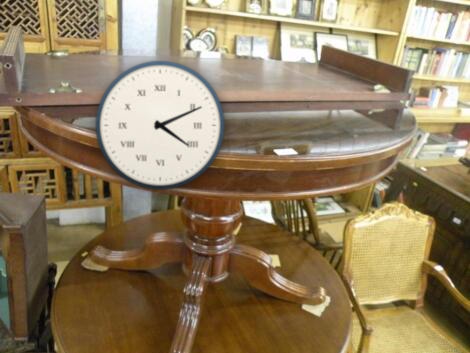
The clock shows h=4 m=11
